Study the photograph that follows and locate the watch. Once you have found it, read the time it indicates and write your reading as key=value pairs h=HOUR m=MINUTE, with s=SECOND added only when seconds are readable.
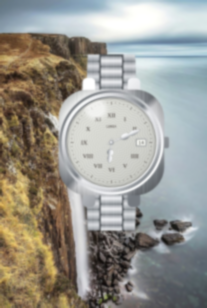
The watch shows h=6 m=11
